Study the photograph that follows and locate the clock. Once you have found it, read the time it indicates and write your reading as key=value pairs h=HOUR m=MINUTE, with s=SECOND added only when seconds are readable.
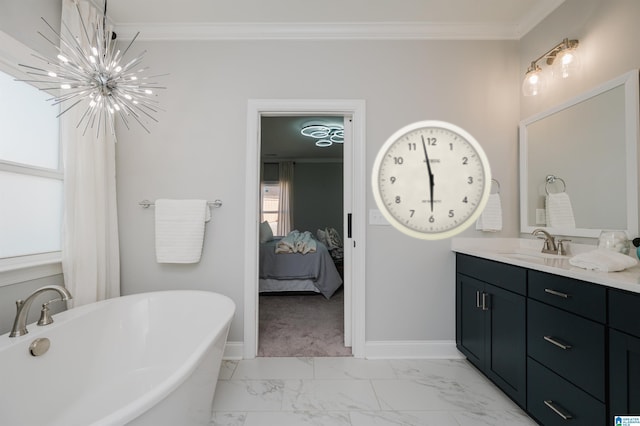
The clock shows h=5 m=58
